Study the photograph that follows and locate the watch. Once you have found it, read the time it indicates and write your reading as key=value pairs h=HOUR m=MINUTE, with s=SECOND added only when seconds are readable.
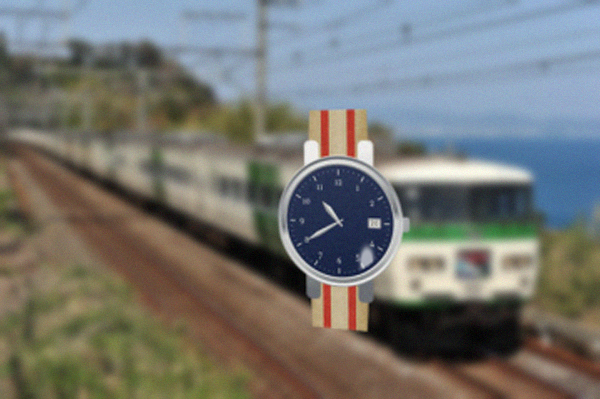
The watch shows h=10 m=40
